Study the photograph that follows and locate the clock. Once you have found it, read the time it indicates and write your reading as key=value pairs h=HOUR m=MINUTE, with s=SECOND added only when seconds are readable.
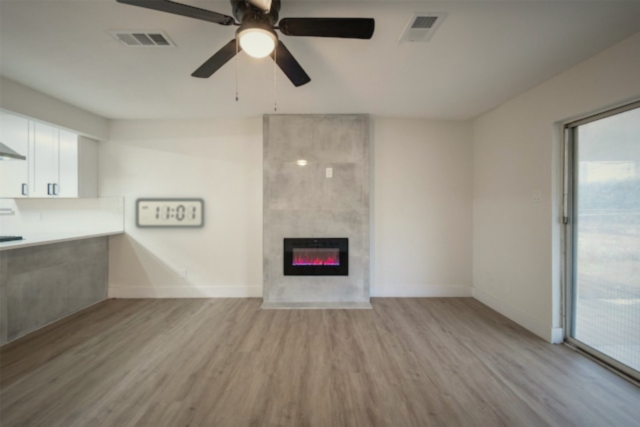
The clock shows h=11 m=1
